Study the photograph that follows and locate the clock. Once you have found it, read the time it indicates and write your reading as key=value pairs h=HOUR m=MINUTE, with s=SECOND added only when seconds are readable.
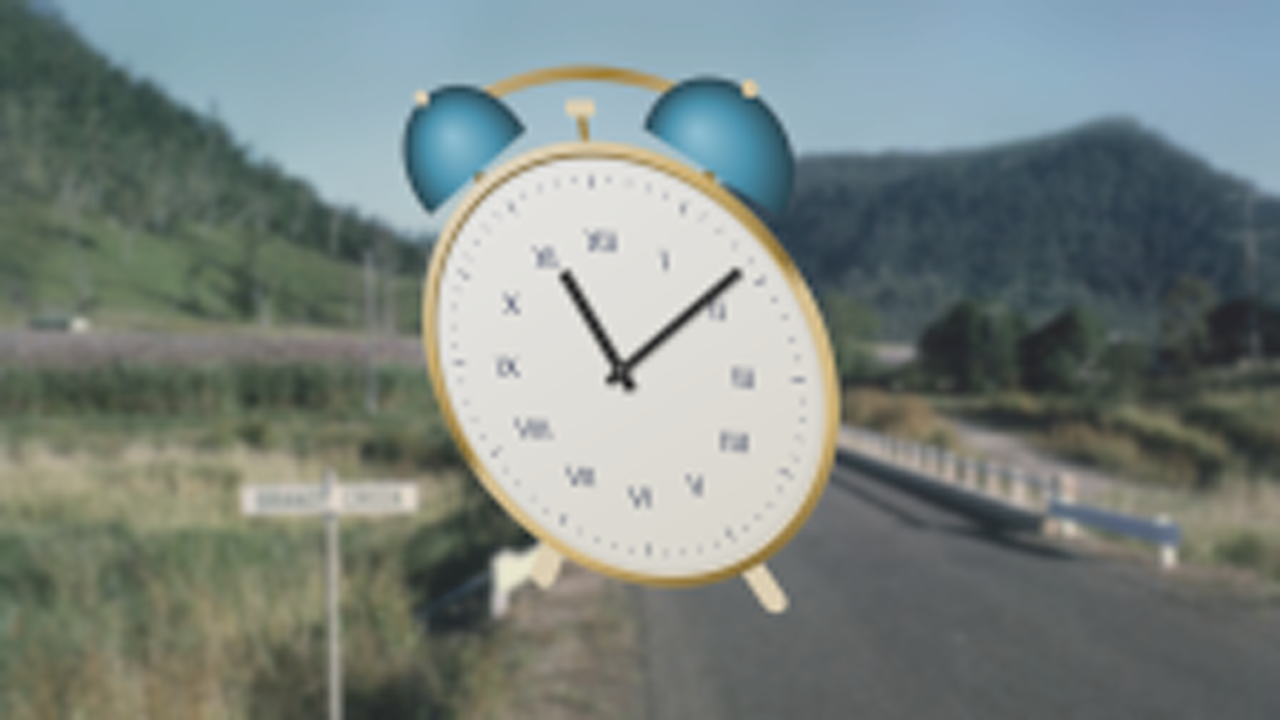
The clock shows h=11 m=9
